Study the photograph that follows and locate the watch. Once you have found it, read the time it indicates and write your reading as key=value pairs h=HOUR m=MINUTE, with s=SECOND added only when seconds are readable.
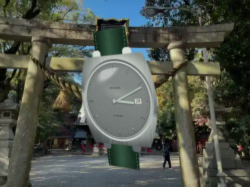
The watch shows h=3 m=11
